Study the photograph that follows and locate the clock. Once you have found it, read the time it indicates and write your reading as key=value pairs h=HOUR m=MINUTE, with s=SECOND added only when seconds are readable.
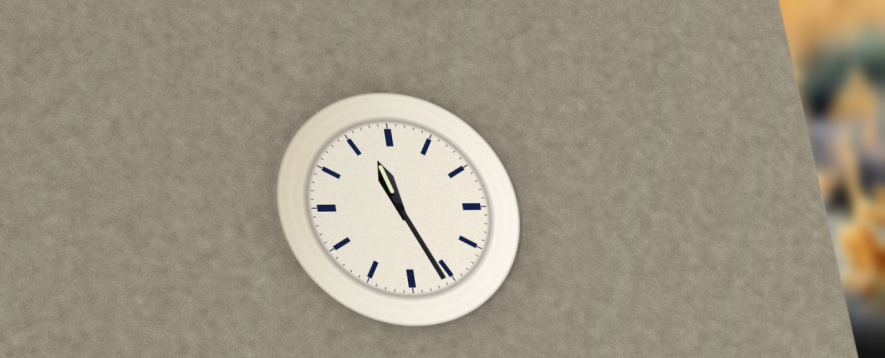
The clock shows h=11 m=26
